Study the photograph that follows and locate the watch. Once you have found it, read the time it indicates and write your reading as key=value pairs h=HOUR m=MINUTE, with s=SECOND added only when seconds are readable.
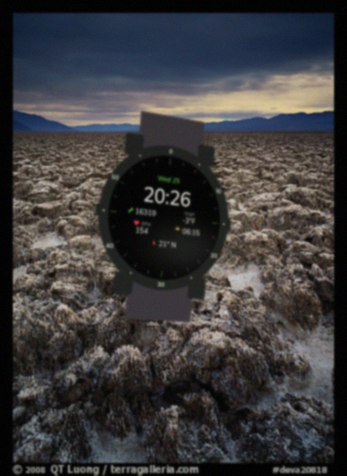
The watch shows h=20 m=26
